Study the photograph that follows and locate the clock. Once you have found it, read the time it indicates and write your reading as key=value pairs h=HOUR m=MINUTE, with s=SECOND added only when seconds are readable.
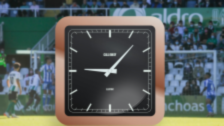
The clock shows h=9 m=7
